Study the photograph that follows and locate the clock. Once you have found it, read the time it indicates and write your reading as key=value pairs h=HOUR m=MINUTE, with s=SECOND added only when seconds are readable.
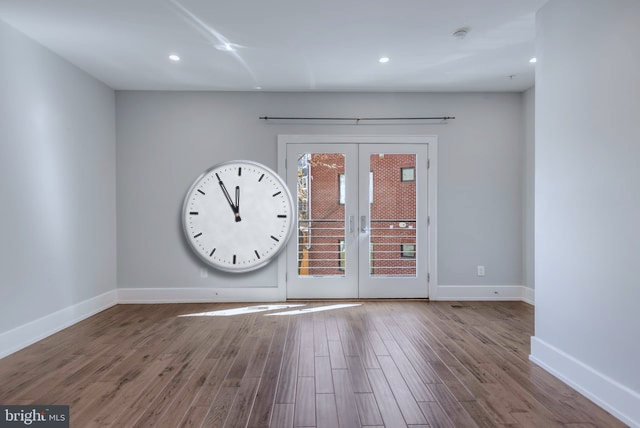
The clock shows h=11 m=55
